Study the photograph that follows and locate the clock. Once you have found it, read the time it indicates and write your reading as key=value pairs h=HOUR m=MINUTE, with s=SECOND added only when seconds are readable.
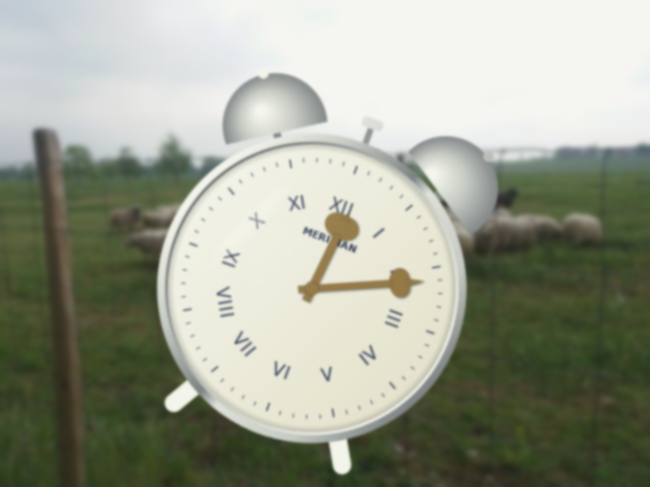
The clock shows h=12 m=11
